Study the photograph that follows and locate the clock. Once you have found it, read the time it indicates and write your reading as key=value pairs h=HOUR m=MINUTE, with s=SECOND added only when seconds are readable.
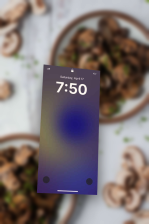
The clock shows h=7 m=50
